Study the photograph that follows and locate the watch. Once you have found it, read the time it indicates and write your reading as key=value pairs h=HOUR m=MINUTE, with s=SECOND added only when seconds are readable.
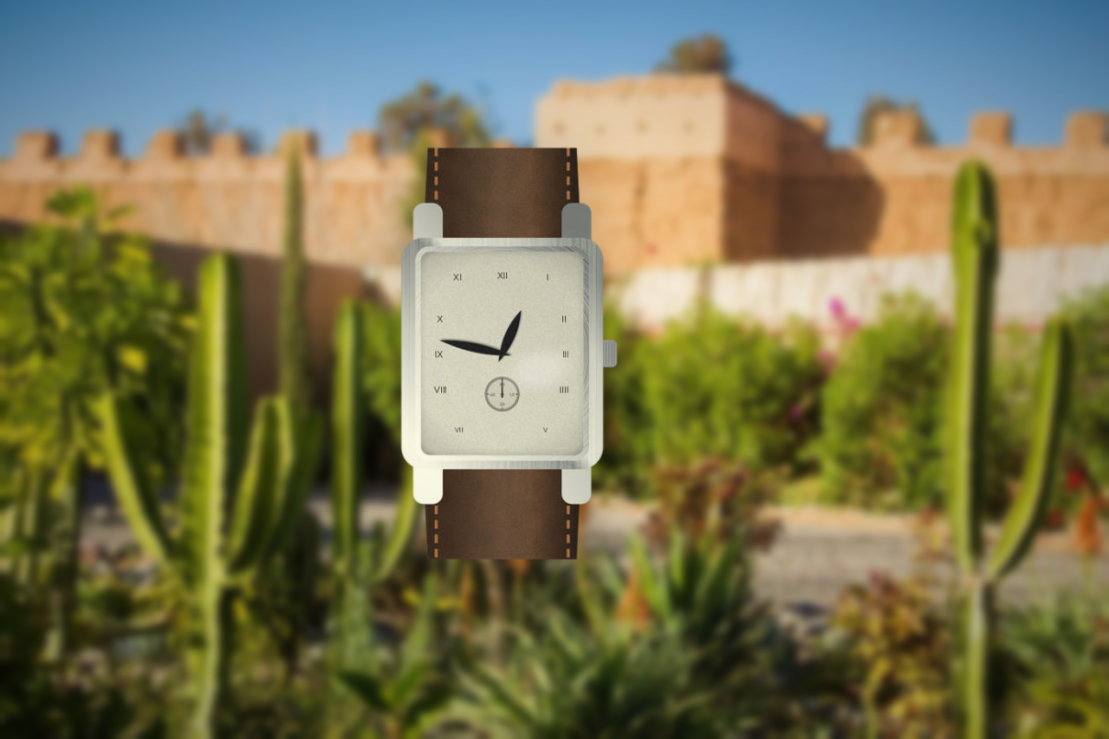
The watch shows h=12 m=47
